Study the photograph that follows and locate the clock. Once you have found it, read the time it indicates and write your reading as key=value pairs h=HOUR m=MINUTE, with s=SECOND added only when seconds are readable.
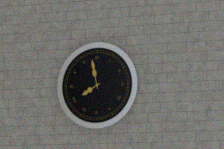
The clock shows h=7 m=58
